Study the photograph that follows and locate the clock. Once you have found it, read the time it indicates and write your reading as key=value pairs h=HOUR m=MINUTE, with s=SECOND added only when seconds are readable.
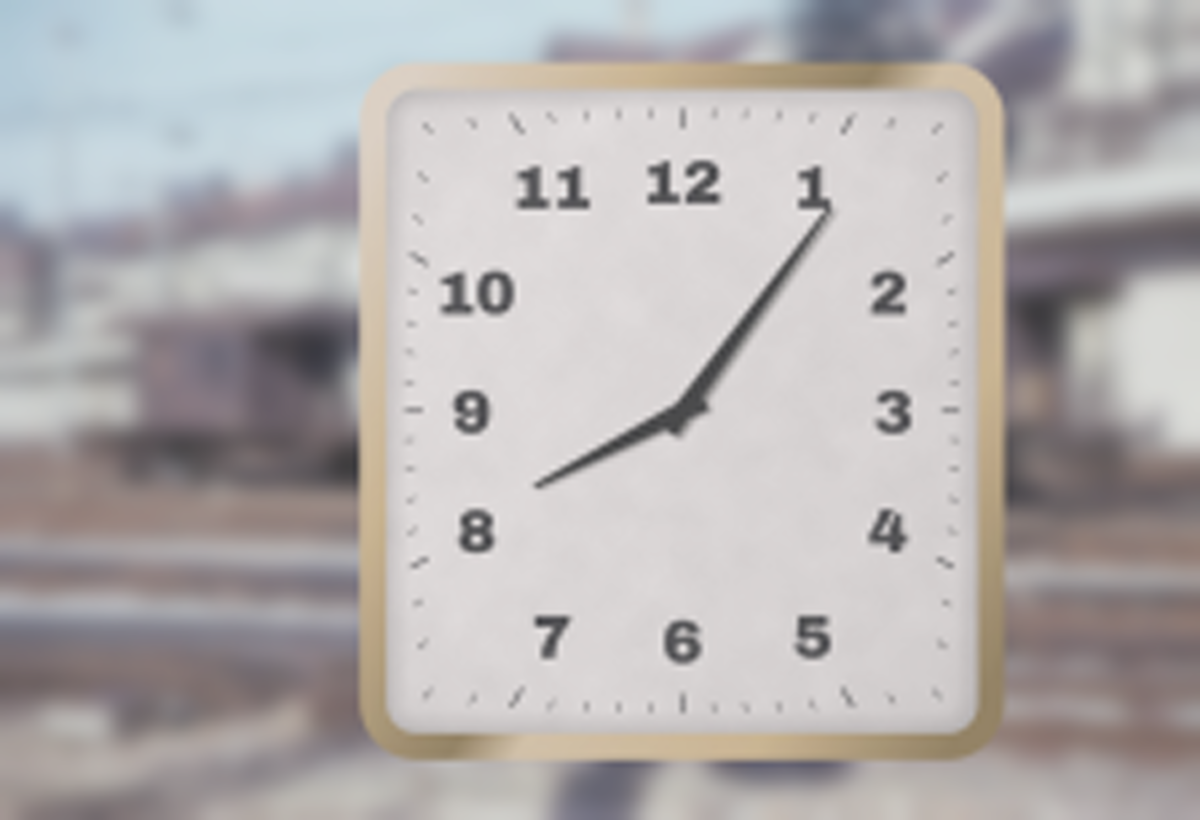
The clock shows h=8 m=6
